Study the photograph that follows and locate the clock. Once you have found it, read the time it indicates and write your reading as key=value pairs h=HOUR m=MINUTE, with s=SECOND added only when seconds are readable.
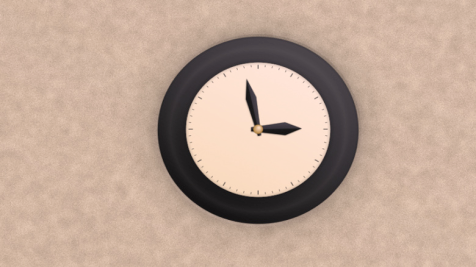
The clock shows h=2 m=58
